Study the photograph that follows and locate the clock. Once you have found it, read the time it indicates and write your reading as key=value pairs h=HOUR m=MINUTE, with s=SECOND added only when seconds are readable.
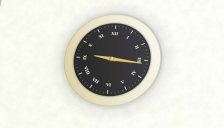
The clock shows h=9 m=16
